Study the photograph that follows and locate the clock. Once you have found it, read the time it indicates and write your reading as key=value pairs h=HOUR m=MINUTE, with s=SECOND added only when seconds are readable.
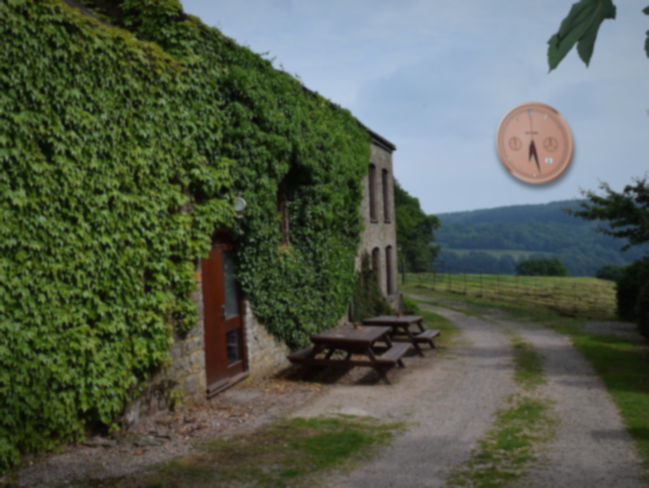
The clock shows h=6 m=28
